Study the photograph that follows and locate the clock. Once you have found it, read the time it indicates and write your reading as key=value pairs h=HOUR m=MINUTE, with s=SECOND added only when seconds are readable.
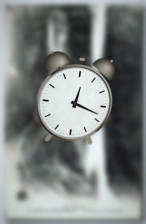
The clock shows h=12 m=18
